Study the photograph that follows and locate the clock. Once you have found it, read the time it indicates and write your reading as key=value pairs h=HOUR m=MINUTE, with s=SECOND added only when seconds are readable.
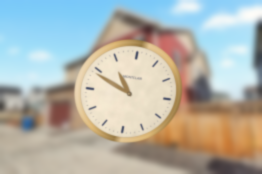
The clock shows h=10 m=49
